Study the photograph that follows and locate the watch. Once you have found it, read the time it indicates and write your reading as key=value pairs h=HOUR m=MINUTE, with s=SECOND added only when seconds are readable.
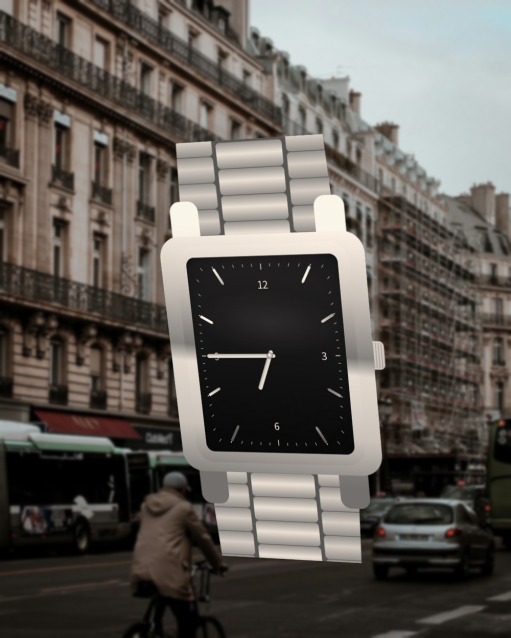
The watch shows h=6 m=45
